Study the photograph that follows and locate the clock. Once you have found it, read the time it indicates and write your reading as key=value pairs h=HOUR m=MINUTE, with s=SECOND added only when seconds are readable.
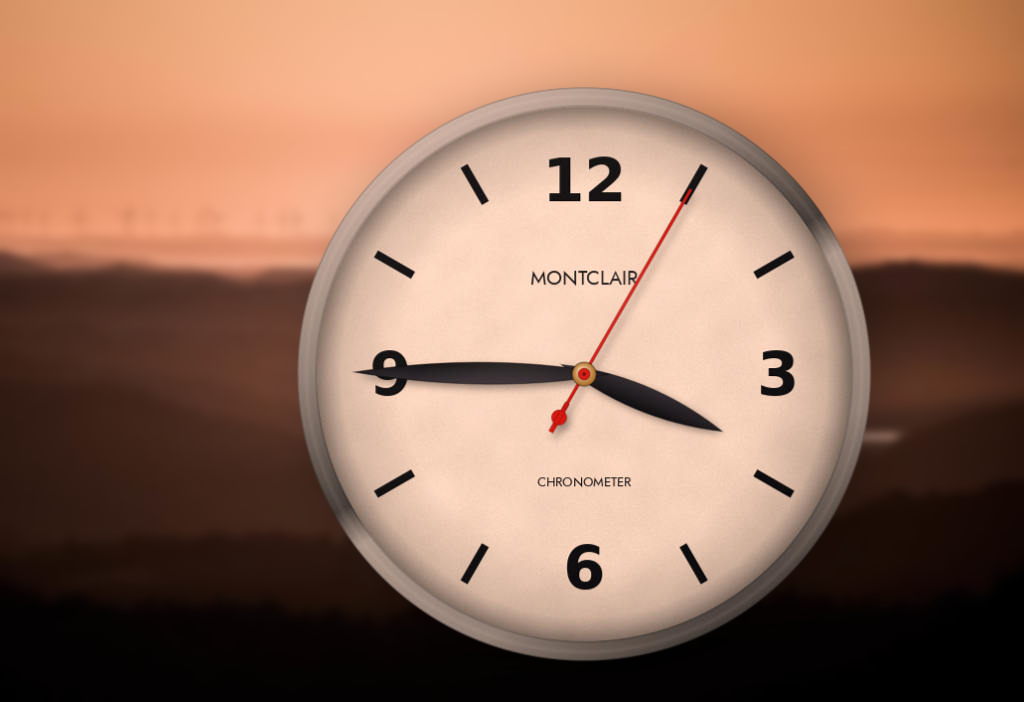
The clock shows h=3 m=45 s=5
